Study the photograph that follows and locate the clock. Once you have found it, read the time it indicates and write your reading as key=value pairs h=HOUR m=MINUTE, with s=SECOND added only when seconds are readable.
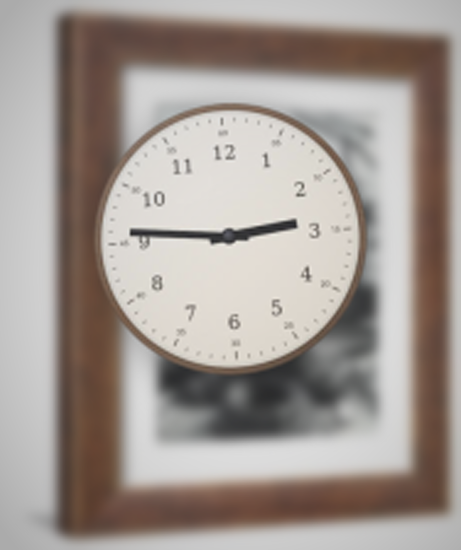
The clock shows h=2 m=46
